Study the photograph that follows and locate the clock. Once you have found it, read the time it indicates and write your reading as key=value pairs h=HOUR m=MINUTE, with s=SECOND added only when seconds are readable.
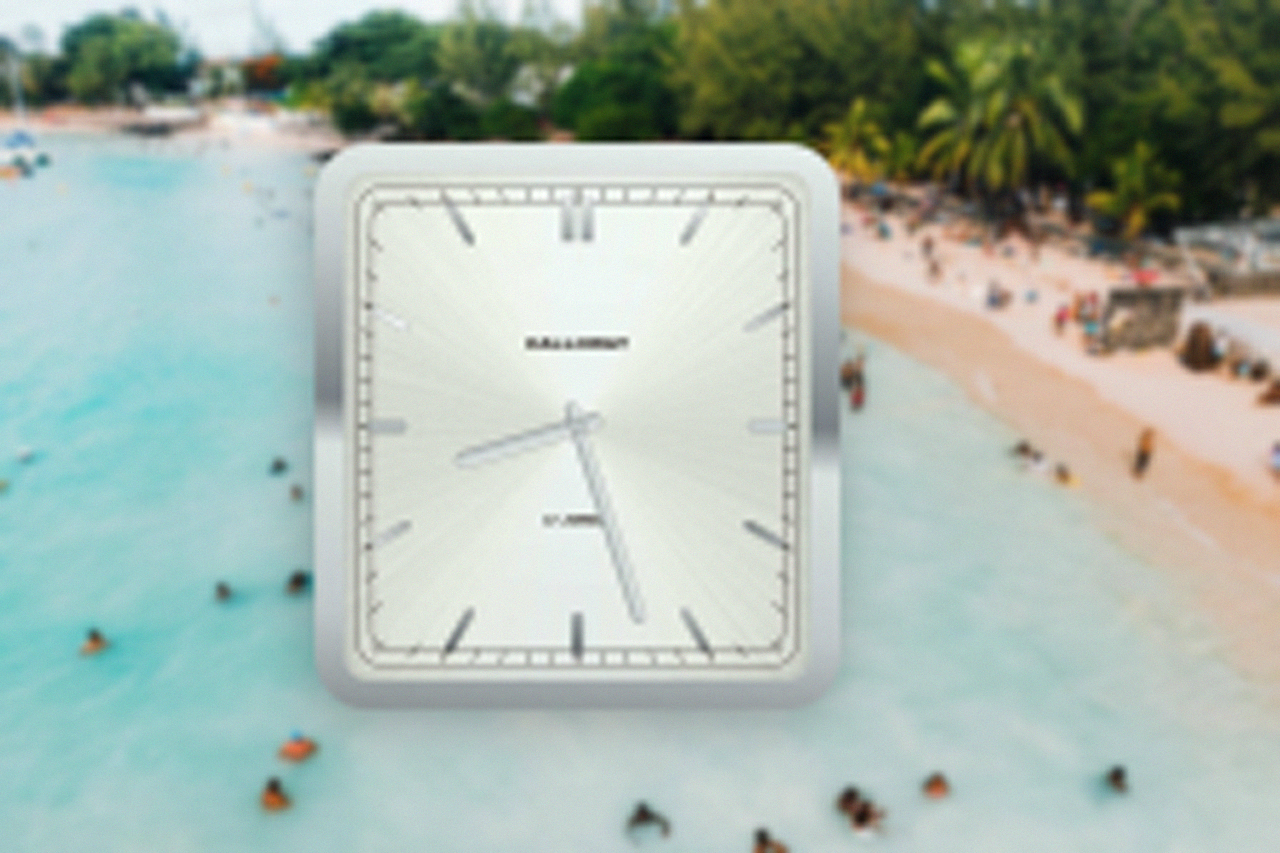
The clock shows h=8 m=27
